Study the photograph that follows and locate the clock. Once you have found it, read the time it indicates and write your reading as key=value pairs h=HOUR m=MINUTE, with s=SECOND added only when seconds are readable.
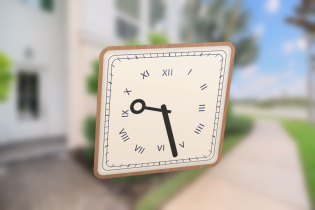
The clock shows h=9 m=27
